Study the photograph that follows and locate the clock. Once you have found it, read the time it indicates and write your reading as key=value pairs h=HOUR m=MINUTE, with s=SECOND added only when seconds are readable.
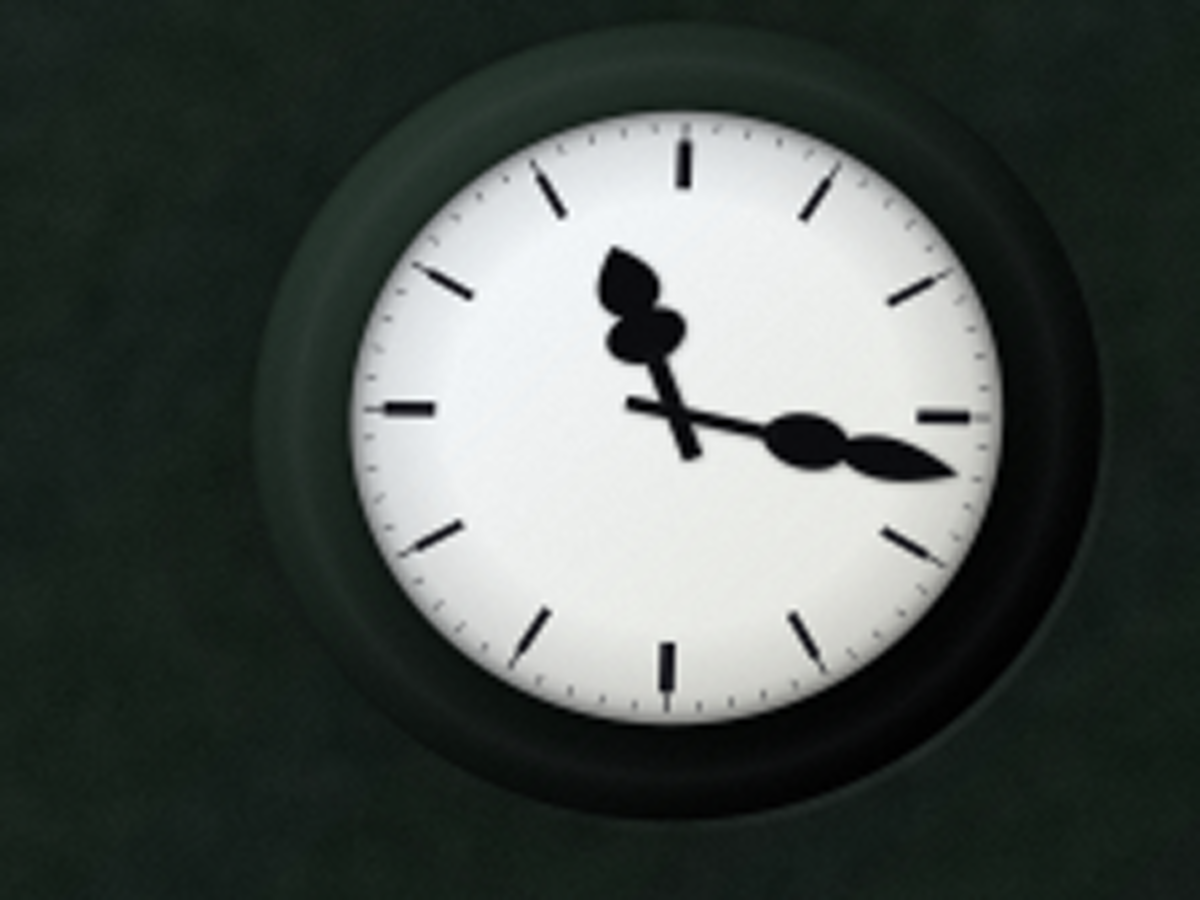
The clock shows h=11 m=17
